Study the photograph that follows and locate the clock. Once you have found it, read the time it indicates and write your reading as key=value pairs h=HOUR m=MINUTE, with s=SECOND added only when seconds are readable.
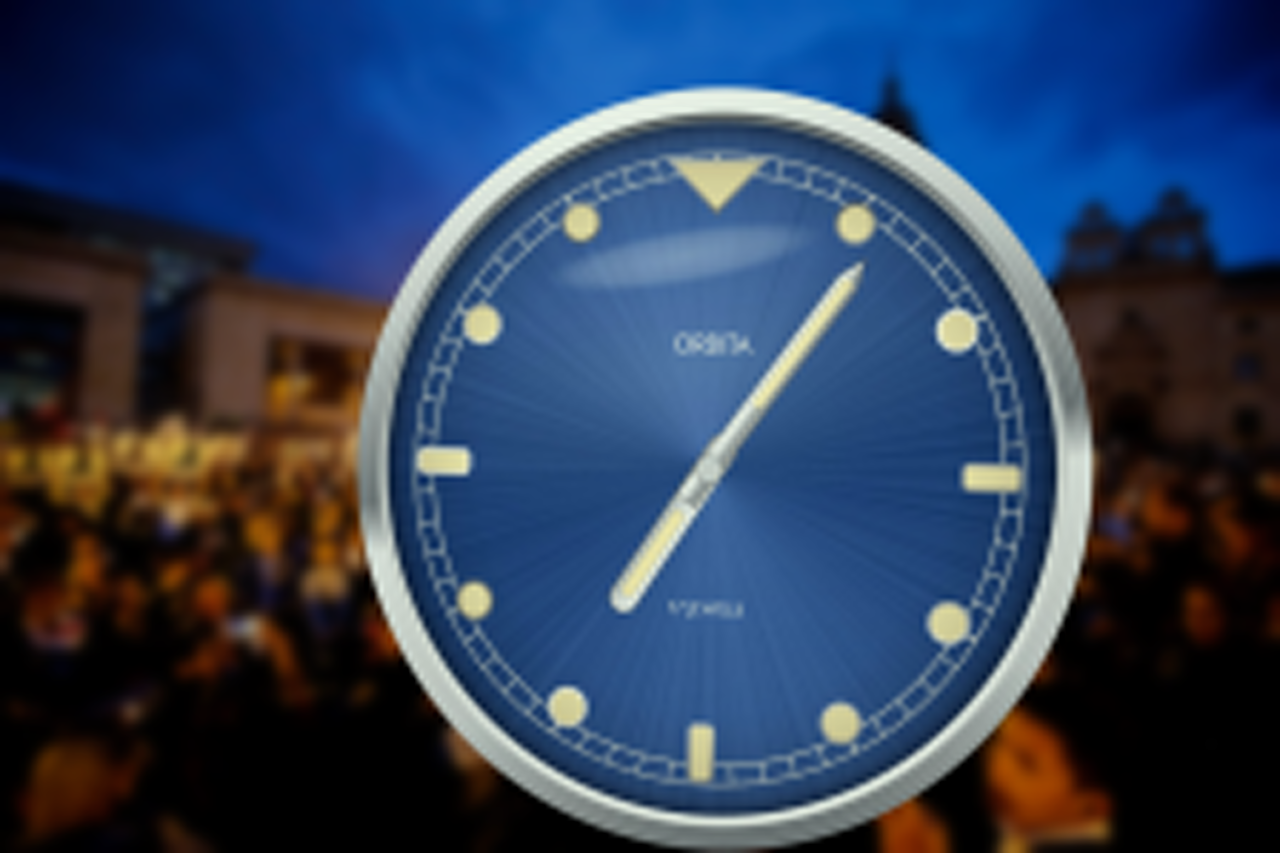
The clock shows h=7 m=6
